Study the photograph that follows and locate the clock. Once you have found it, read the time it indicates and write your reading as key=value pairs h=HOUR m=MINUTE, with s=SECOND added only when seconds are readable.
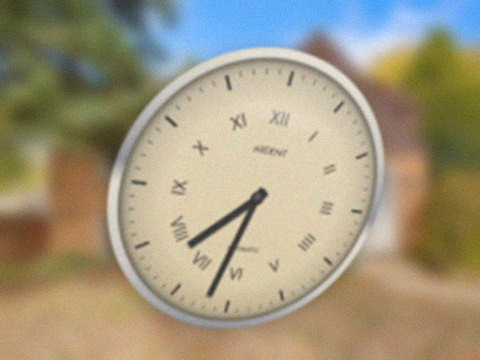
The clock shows h=7 m=32
